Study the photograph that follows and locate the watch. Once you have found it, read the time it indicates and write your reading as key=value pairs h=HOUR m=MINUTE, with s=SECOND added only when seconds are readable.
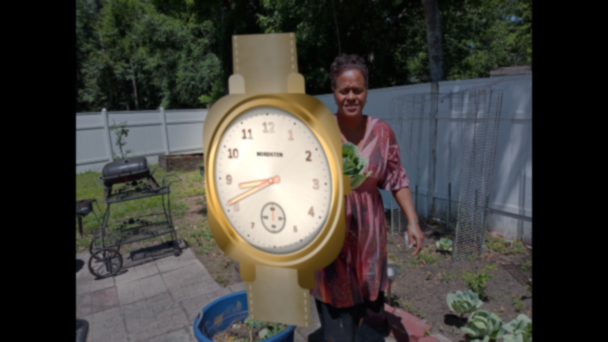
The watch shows h=8 m=41
